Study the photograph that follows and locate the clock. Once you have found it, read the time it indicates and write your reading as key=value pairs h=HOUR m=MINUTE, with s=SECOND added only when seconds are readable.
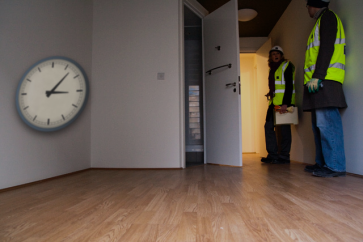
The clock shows h=3 m=7
